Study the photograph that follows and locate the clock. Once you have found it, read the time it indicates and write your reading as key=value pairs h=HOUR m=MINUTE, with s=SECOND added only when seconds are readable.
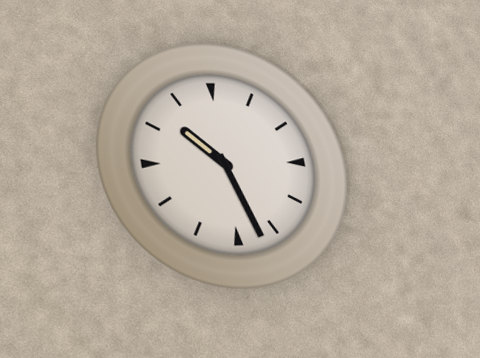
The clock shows h=10 m=27
